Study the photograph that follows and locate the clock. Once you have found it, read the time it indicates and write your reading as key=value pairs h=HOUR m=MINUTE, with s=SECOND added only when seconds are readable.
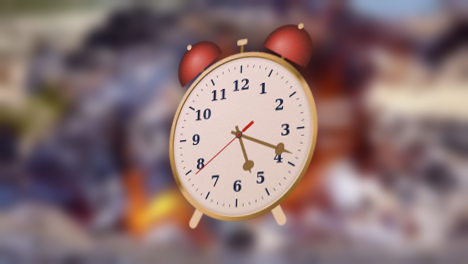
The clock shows h=5 m=18 s=39
